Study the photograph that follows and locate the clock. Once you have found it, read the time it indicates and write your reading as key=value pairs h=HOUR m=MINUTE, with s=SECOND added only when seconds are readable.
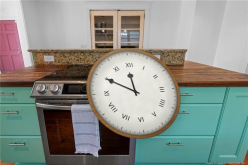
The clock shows h=11 m=50
